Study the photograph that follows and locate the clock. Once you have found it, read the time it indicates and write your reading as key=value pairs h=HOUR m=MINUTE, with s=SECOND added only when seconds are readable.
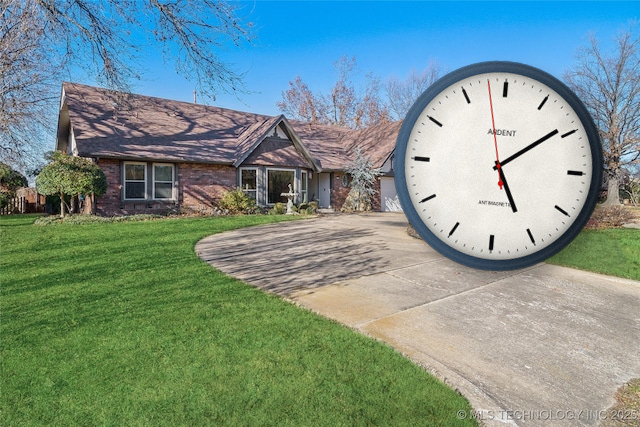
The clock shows h=5 m=8 s=58
